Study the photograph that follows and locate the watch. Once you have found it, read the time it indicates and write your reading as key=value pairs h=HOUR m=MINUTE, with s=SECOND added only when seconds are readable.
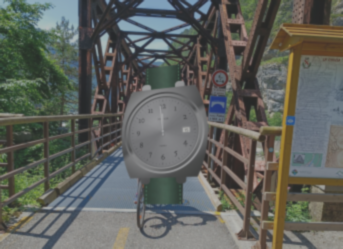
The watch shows h=11 m=59
